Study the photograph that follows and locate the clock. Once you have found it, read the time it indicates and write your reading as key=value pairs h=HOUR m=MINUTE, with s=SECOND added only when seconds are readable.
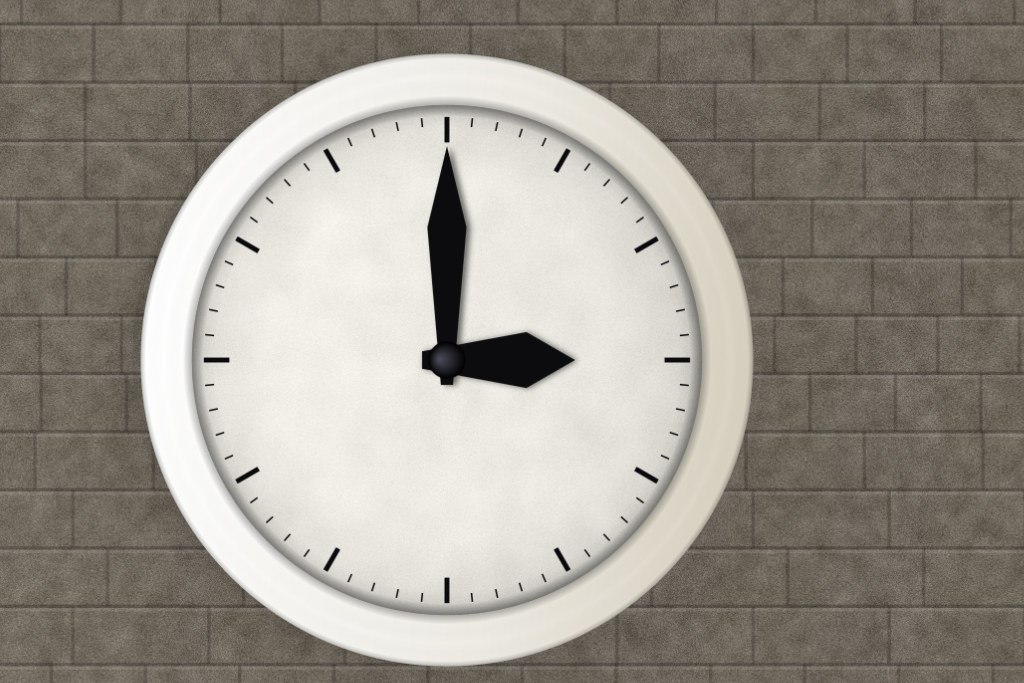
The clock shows h=3 m=0
